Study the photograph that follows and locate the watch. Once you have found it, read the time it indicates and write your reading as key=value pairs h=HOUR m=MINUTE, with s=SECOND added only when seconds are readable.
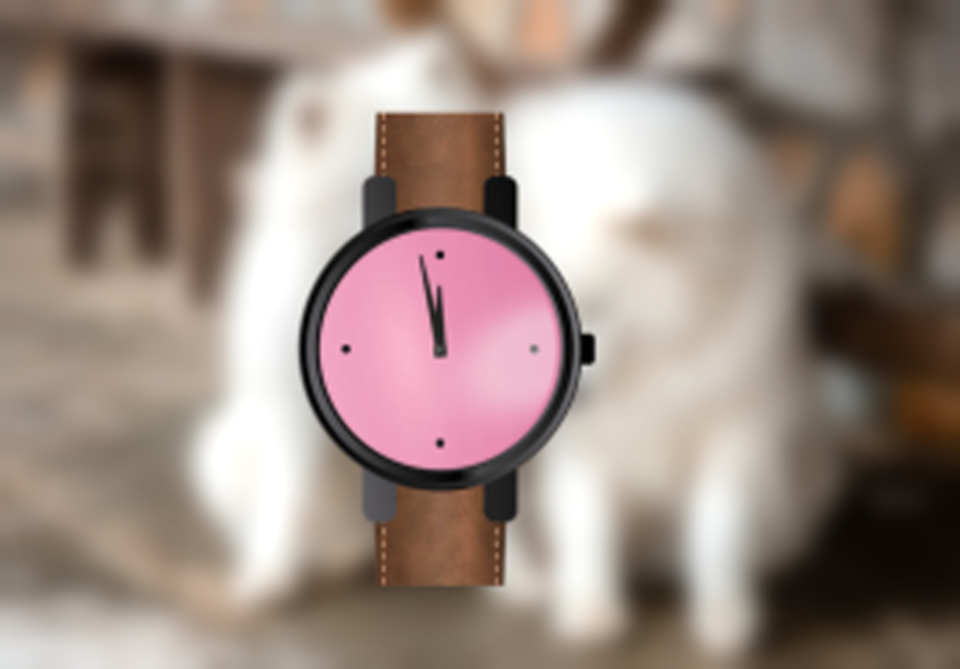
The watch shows h=11 m=58
